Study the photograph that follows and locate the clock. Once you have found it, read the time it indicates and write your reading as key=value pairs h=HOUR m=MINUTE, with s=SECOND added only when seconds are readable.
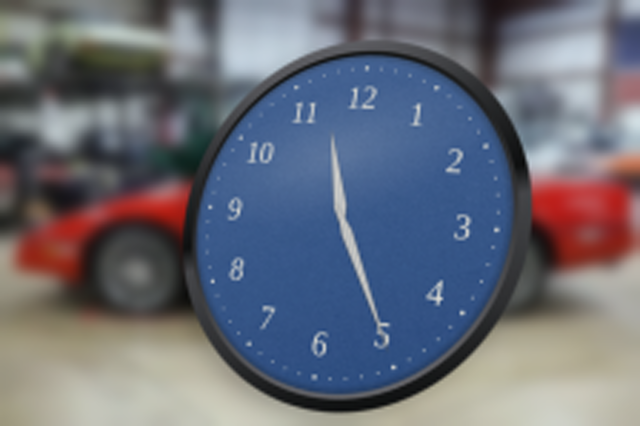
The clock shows h=11 m=25
